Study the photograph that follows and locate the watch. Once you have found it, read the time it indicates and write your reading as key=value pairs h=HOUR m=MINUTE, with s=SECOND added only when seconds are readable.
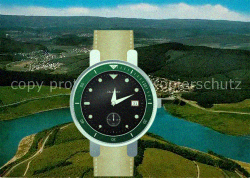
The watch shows h=12 m=11
